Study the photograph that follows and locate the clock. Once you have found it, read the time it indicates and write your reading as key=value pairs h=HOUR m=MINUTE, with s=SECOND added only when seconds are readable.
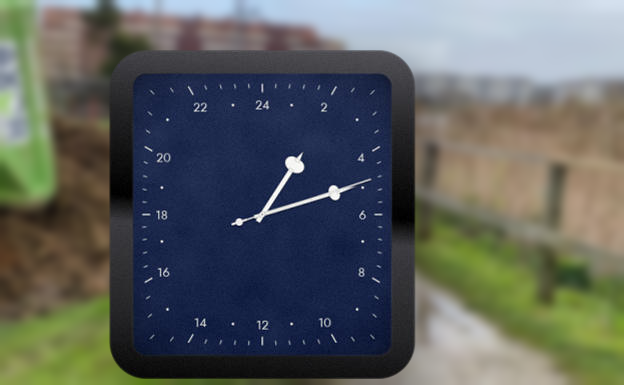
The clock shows h=2 m=12 s=12
